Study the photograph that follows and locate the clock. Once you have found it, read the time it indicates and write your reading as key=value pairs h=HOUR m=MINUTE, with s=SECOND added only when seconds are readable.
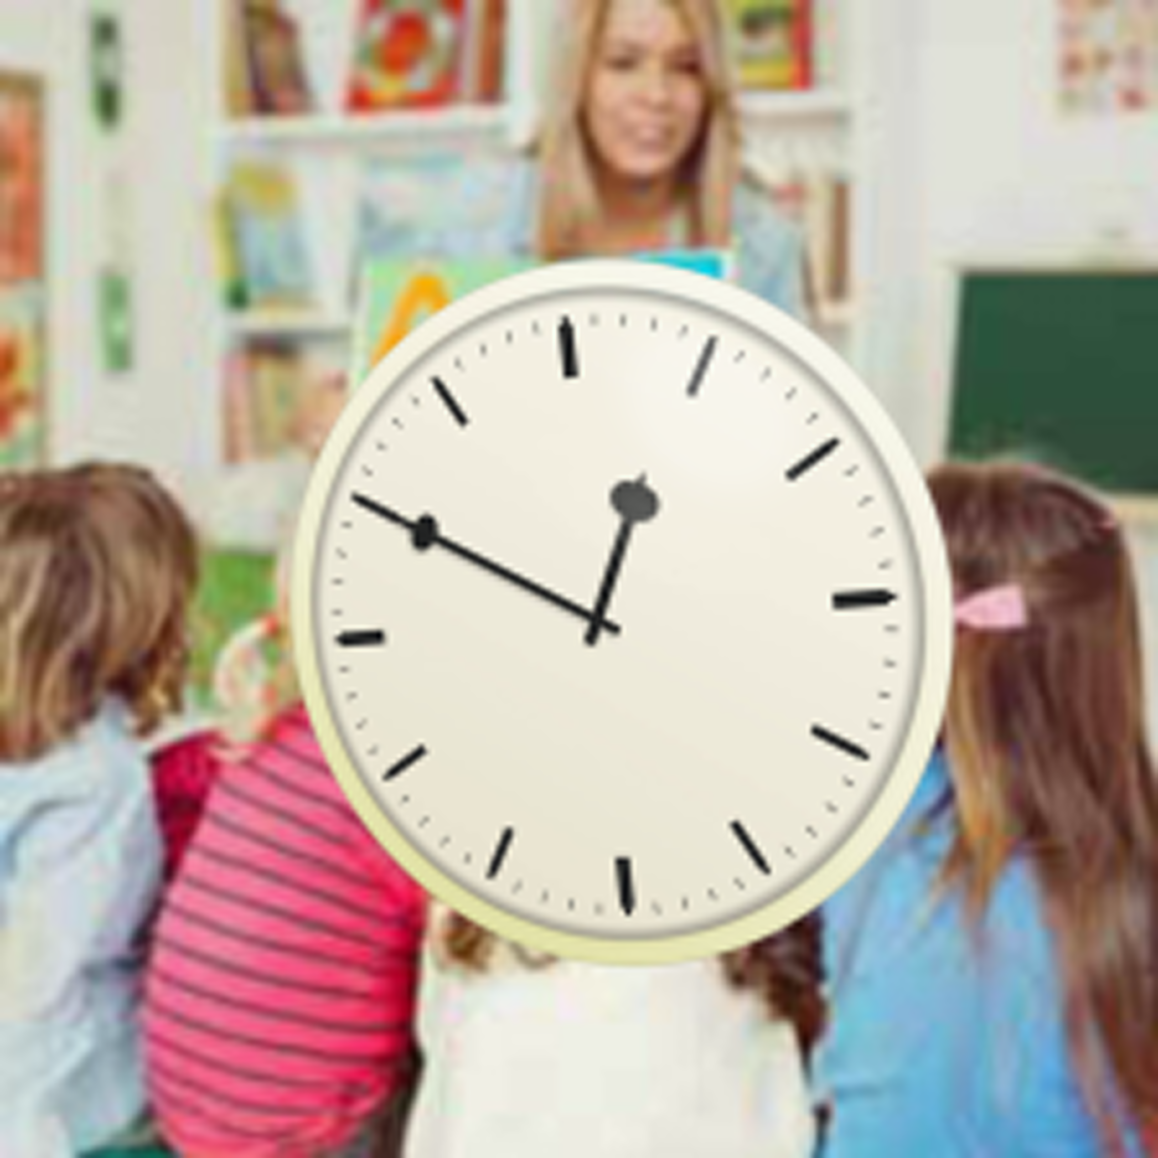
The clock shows h=12 m=50
